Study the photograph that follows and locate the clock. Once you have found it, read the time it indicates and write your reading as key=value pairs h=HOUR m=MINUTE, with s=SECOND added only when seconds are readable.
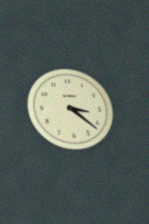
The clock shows h=3 m=22
